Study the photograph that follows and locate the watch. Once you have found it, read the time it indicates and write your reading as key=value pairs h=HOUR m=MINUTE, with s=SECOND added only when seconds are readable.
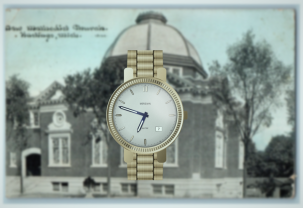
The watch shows h=6 m=48
